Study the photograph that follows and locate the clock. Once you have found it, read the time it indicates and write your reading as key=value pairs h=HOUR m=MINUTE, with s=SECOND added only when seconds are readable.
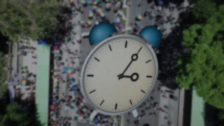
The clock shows h=3 m=5
